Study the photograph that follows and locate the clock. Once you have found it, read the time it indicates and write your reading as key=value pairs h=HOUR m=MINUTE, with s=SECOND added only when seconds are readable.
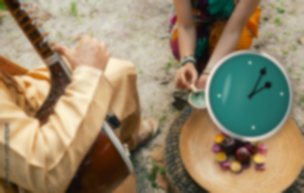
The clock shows h=2 m=5
